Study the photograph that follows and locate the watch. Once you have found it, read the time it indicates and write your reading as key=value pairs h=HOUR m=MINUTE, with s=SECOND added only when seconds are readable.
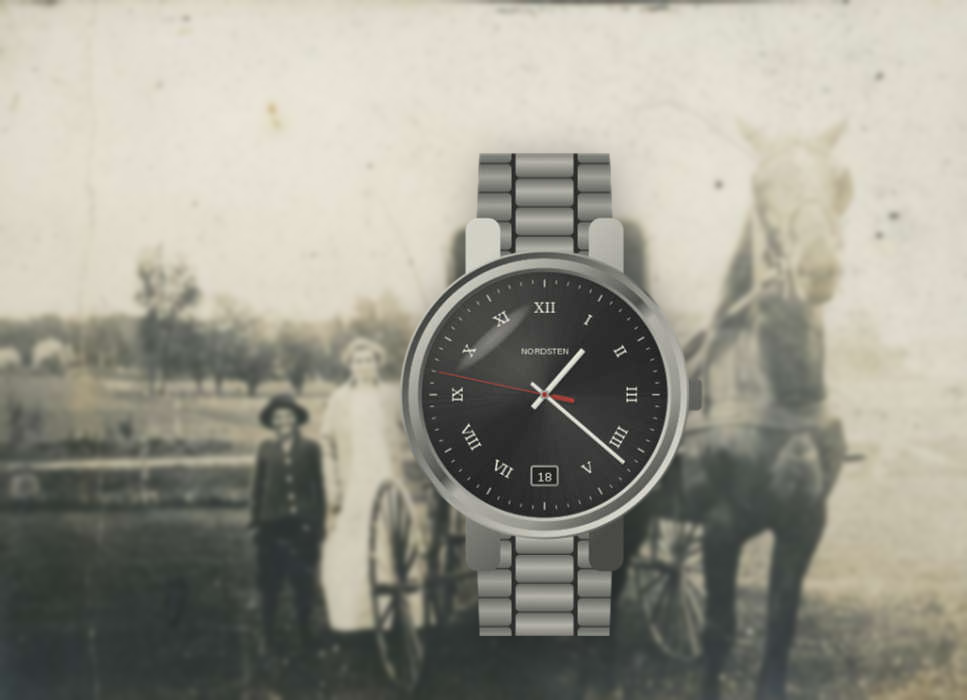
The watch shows h=1 m=21 s=47
